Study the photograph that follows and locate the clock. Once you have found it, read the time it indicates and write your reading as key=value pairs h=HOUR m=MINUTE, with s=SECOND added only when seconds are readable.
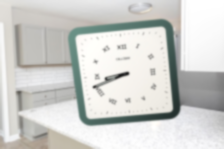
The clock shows h=8 m=42
